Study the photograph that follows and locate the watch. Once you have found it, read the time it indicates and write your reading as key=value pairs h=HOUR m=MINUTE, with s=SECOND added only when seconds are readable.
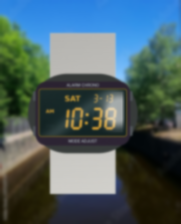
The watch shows h=10 m=38
